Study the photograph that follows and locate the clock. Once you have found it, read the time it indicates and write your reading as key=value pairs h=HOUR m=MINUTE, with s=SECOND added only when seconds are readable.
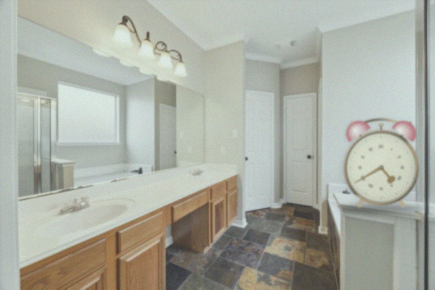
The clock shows h=4 m=40
